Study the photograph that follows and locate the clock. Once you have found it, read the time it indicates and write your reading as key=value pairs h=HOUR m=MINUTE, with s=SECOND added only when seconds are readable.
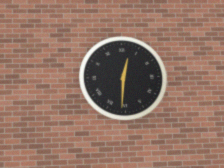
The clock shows h=12 m=31
